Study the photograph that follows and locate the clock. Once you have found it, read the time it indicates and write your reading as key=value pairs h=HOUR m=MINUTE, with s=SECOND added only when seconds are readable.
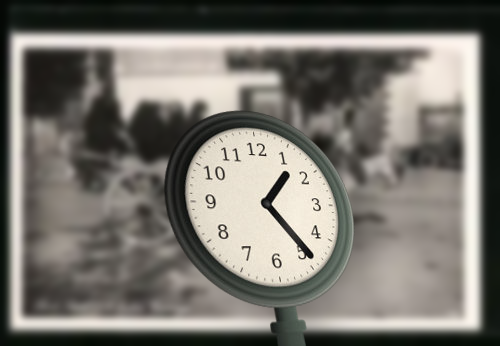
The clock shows h=1 m=24
